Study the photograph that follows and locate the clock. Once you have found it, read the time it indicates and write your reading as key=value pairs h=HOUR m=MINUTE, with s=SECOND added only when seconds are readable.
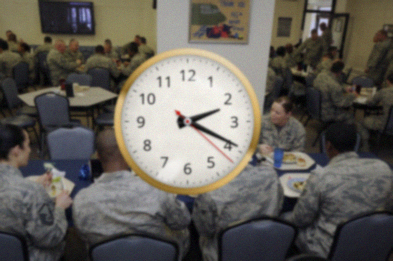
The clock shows h=2 m=19 s=22
